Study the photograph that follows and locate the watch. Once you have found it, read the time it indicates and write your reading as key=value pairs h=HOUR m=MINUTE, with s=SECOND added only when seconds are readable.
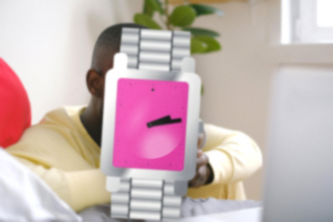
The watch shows h=2 m=13
